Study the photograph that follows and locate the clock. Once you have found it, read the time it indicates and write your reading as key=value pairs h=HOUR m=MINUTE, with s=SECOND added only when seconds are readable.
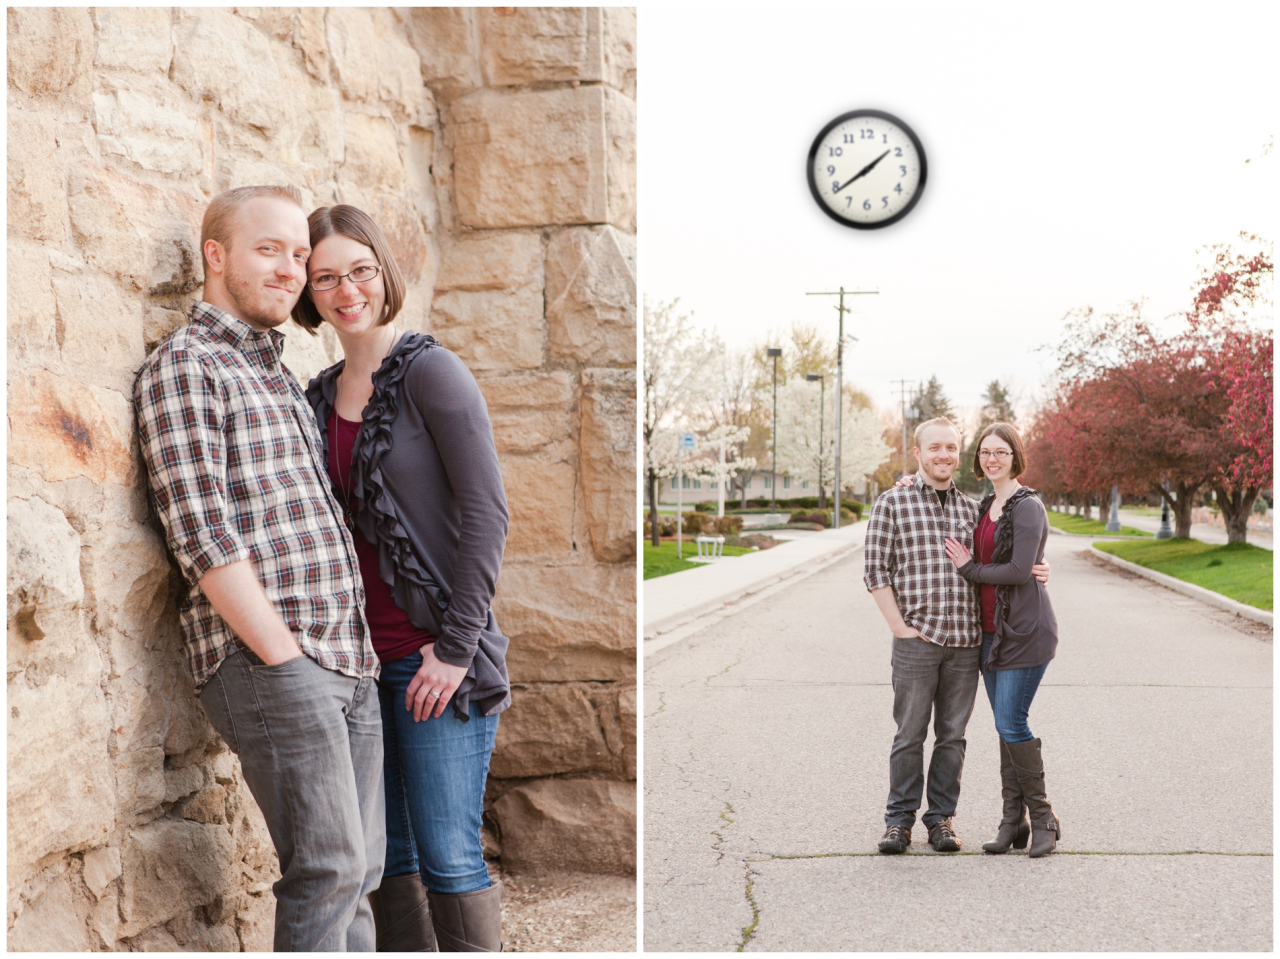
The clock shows h=1 m=39
